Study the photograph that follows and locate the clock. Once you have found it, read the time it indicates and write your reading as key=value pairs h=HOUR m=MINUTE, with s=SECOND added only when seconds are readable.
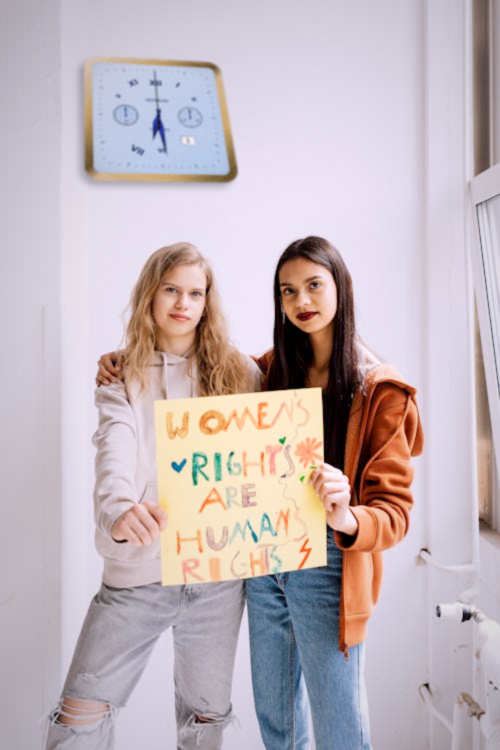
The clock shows h=6 m=29
